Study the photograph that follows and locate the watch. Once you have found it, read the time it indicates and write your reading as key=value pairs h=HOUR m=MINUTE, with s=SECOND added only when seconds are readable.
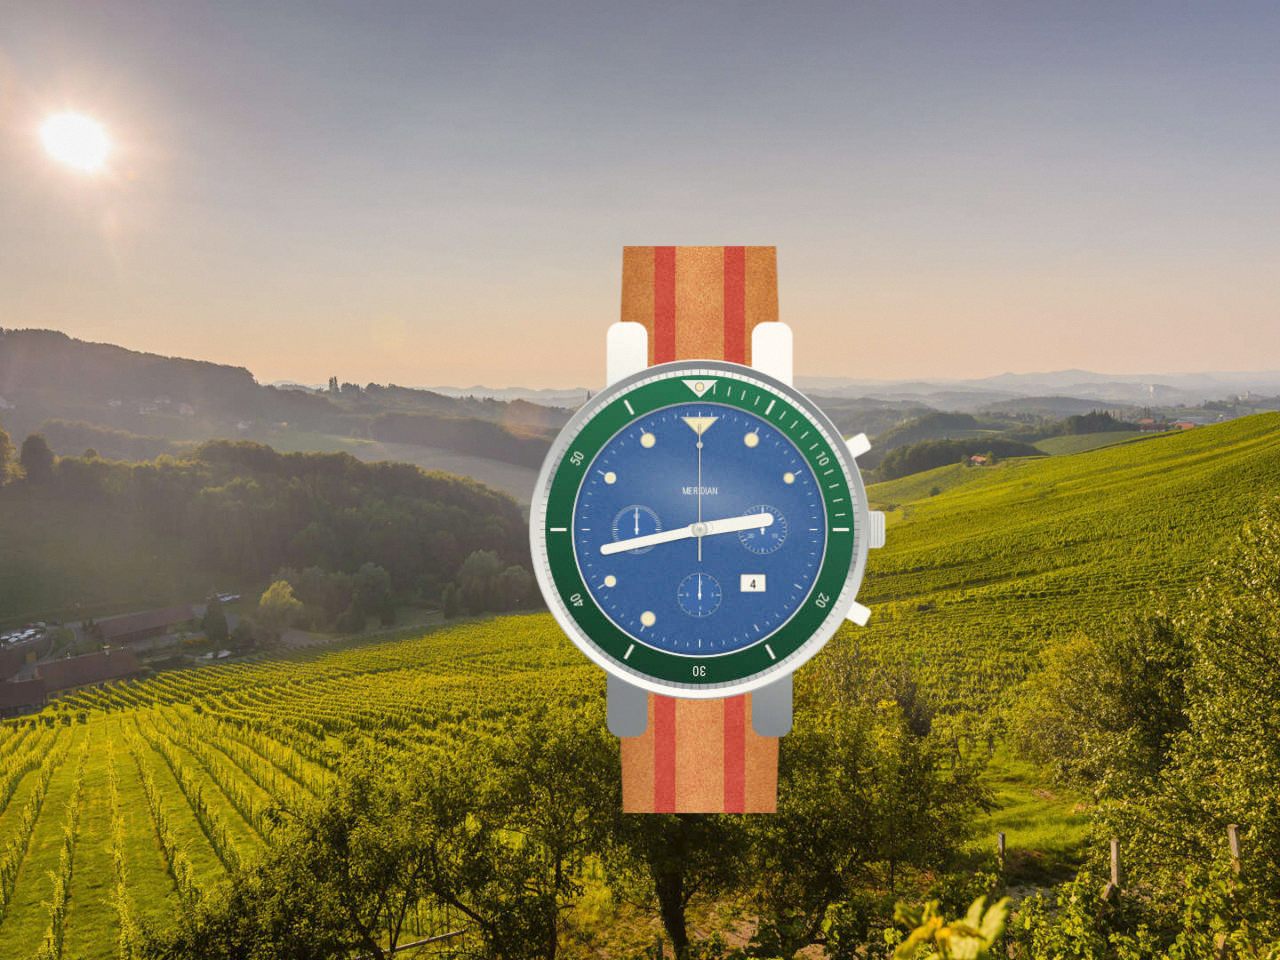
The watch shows h=2 m=43
